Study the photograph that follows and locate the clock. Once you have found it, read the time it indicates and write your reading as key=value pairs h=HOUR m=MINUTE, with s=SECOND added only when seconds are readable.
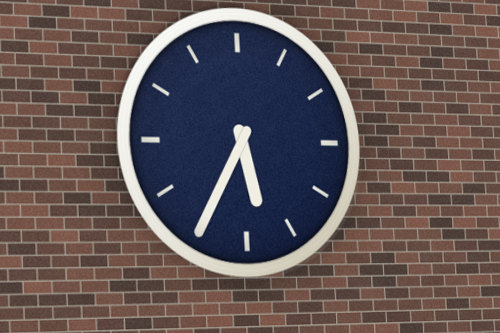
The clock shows h=5 m=35
